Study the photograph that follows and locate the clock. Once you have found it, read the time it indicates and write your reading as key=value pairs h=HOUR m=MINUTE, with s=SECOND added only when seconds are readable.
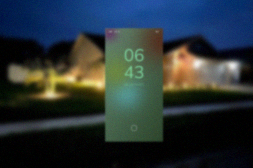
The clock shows h=6 m=43
